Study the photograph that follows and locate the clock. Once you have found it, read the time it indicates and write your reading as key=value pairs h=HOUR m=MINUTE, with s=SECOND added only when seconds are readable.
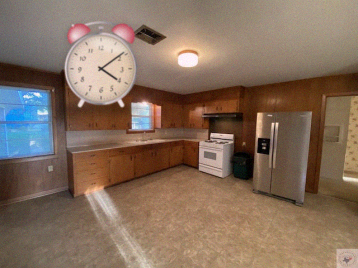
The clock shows h=4 m=9
